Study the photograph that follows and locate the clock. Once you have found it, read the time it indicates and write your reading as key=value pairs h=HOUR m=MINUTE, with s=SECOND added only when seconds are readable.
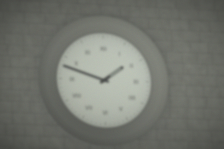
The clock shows h=1 m=48
